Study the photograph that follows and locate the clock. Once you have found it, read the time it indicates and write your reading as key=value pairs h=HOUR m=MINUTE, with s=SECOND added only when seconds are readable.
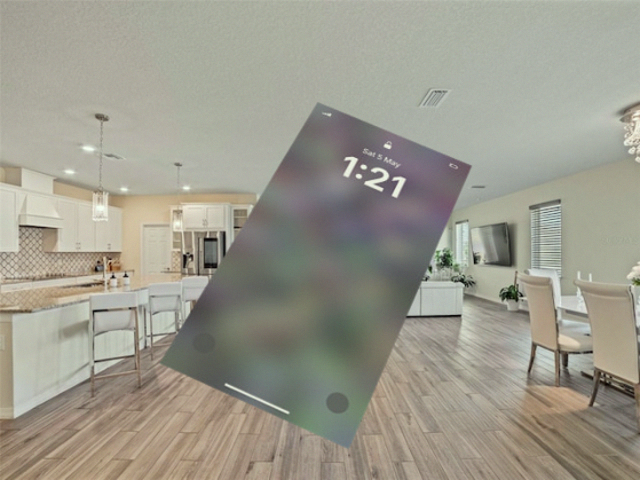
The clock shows h=1 m=21
